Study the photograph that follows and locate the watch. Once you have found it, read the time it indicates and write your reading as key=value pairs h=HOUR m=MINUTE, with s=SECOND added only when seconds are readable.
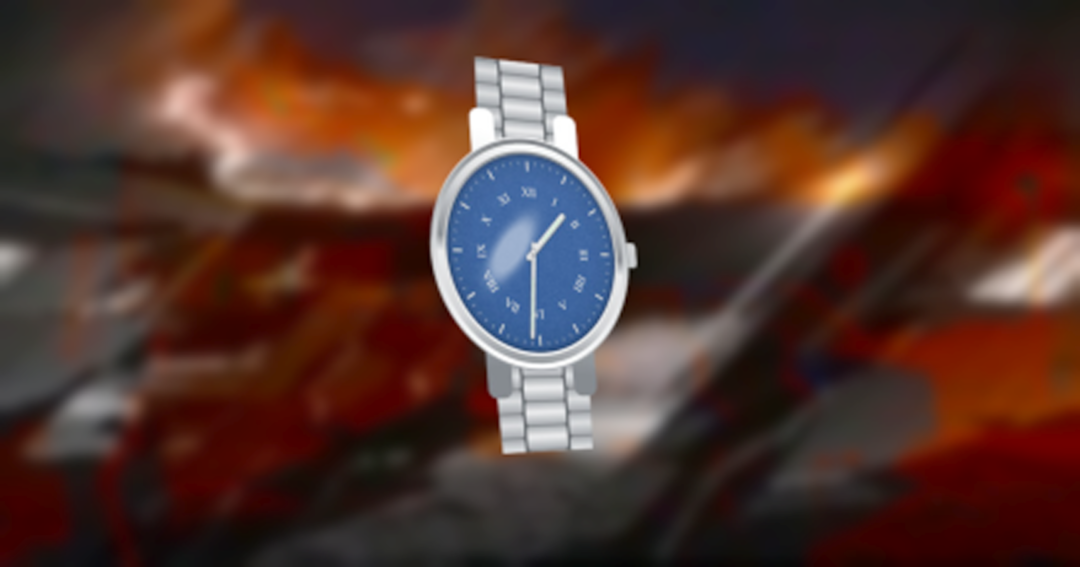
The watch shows h=1 m=31
